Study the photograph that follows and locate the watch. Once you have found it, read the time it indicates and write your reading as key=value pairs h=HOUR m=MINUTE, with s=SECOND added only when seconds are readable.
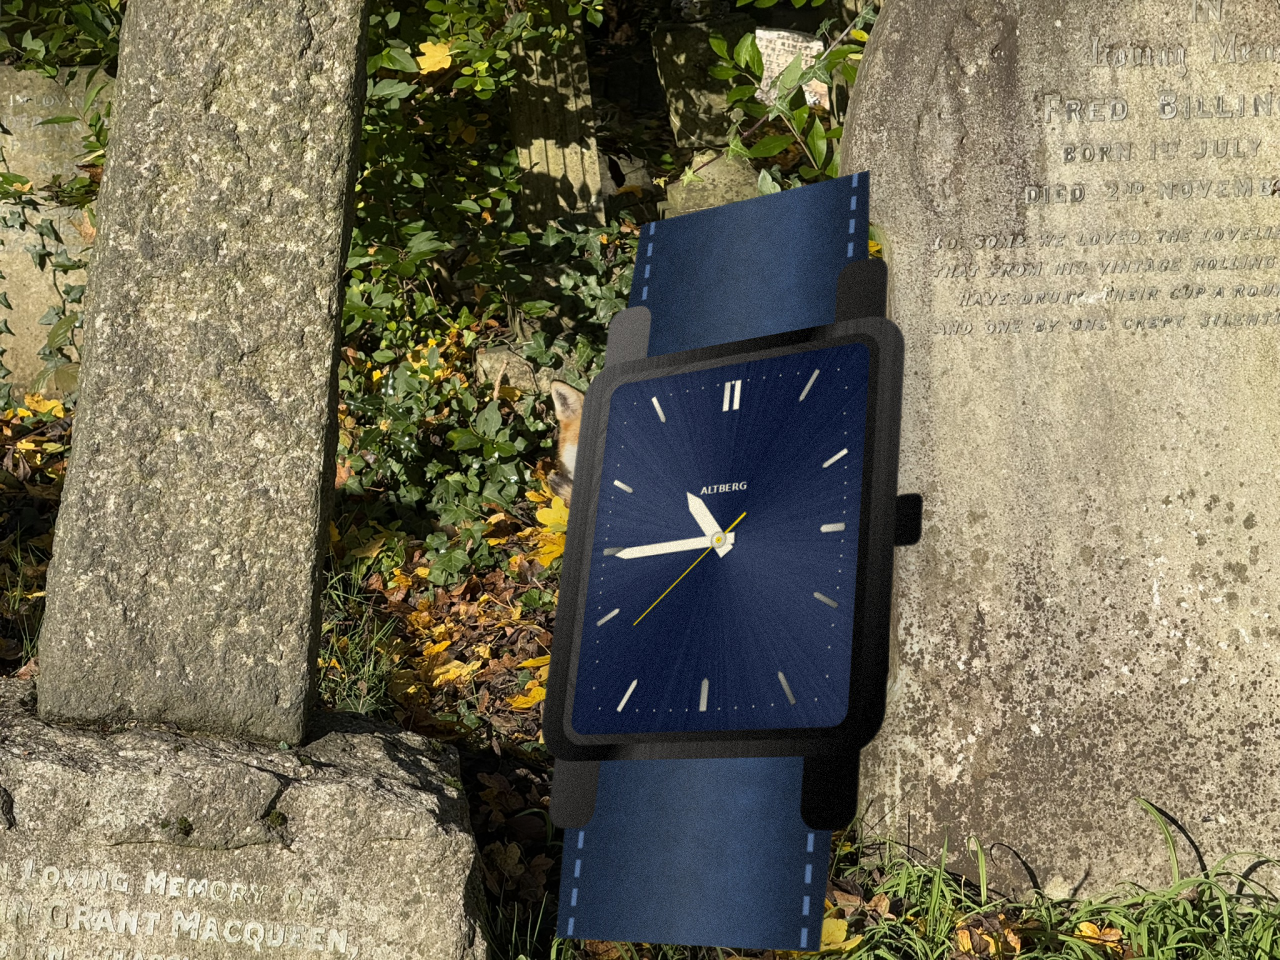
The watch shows h=10 m=44 s=38
